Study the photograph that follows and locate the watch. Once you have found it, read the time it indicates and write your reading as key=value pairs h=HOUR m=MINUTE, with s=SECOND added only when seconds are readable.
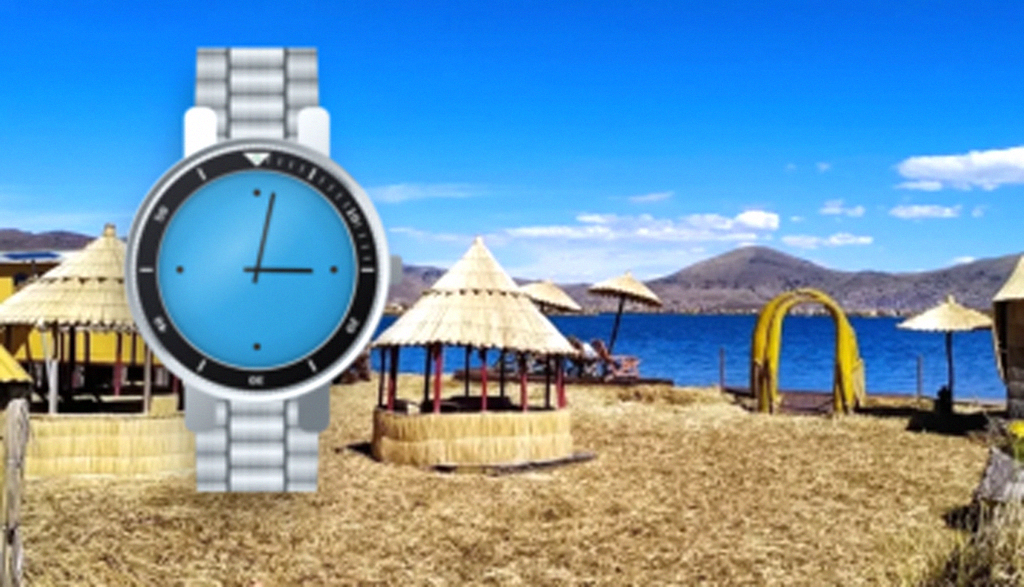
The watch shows h=3 m=2
